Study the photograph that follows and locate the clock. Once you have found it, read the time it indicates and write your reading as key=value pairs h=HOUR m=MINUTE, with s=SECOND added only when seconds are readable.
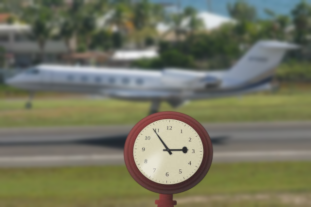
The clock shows h=2 m=54
